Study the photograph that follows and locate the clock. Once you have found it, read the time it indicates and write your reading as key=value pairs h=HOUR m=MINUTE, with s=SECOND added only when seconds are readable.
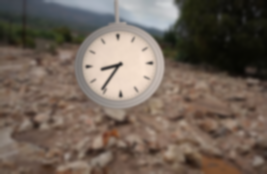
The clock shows h=8 m=36
